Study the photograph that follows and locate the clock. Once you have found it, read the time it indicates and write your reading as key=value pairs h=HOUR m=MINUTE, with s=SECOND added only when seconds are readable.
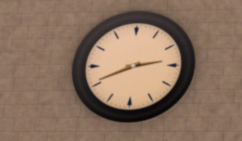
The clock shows h=2 m=41
